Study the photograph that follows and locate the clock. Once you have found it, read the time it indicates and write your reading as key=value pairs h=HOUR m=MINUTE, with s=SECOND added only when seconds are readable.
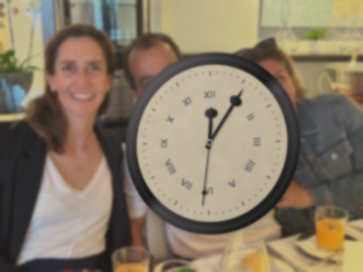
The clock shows h=12 m=5 s=31
